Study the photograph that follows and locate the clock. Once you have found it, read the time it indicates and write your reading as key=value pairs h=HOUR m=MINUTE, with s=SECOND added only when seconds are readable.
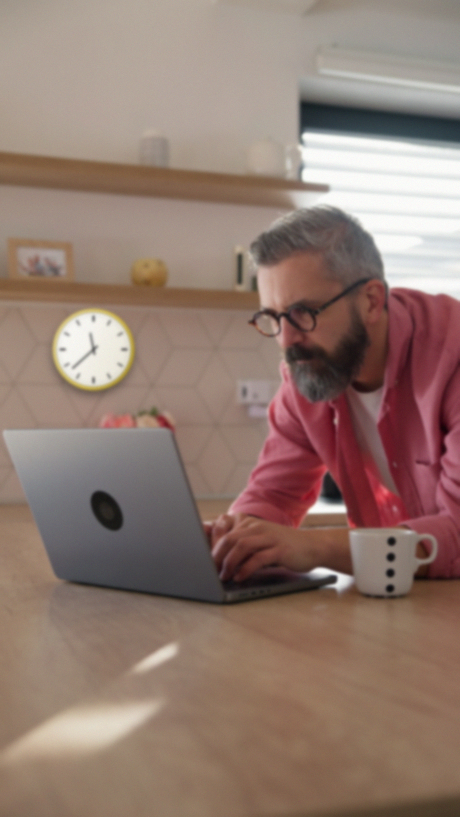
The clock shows h=11 m=38
